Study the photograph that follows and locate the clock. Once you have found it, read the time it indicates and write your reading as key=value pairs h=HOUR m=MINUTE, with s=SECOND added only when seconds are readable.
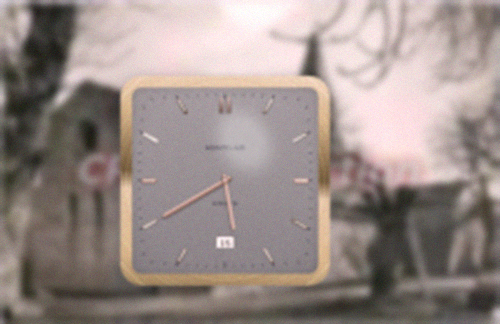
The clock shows h=5 m=40
